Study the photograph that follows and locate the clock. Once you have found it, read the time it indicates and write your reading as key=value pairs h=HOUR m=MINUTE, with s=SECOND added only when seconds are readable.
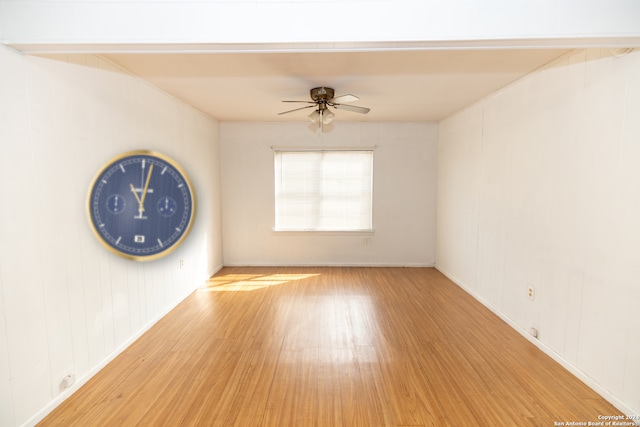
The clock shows h=11 m=2
